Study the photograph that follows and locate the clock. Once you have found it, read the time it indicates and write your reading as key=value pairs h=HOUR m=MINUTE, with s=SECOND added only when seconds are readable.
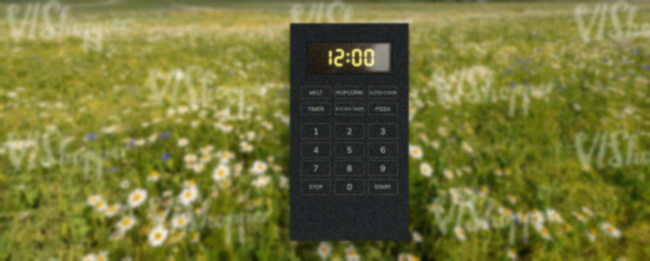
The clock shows h=12 m=0
